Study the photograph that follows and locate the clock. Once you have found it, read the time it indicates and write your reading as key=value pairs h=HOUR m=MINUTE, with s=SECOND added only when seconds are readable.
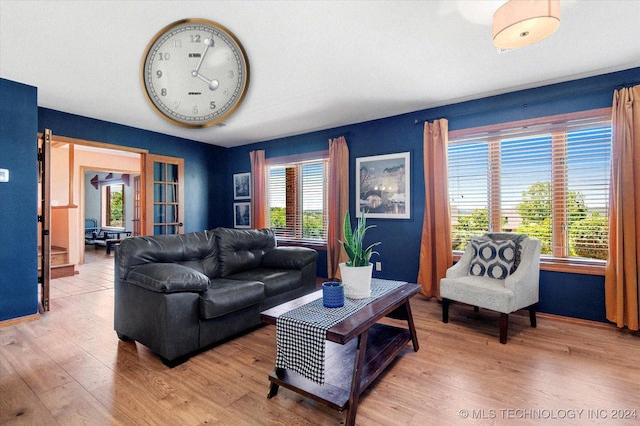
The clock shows h=4 m=4
